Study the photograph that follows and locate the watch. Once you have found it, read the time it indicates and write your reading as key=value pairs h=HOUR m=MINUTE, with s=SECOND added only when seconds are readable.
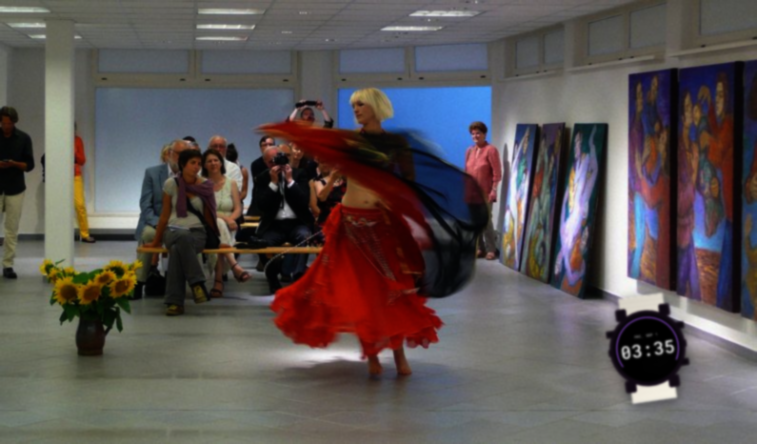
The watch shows h=3 m=35
